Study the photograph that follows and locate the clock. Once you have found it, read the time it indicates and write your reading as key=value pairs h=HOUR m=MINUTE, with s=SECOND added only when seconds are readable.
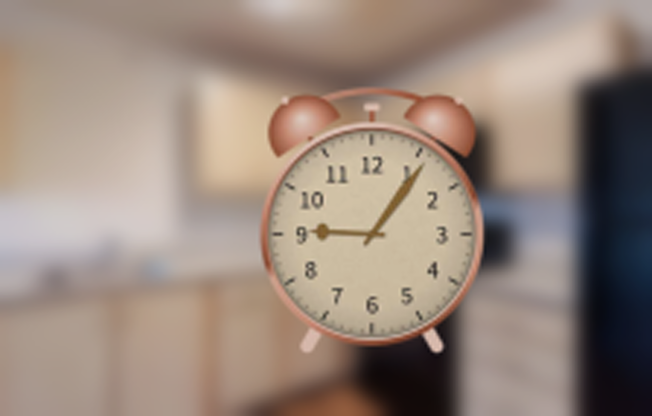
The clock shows h=9 m=6
